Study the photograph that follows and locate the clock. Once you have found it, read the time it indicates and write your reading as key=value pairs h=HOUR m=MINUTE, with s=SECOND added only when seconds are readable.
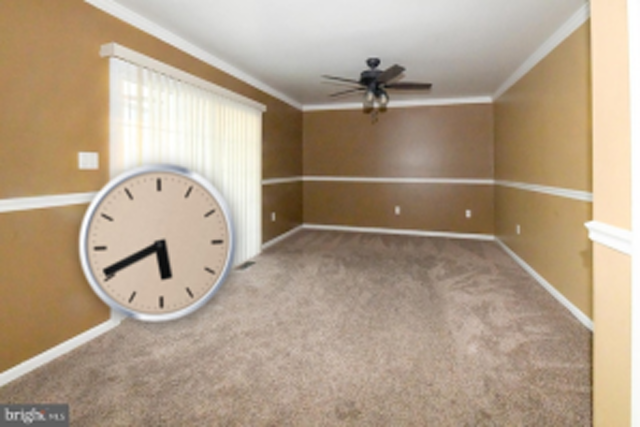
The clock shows h=5 m=41
